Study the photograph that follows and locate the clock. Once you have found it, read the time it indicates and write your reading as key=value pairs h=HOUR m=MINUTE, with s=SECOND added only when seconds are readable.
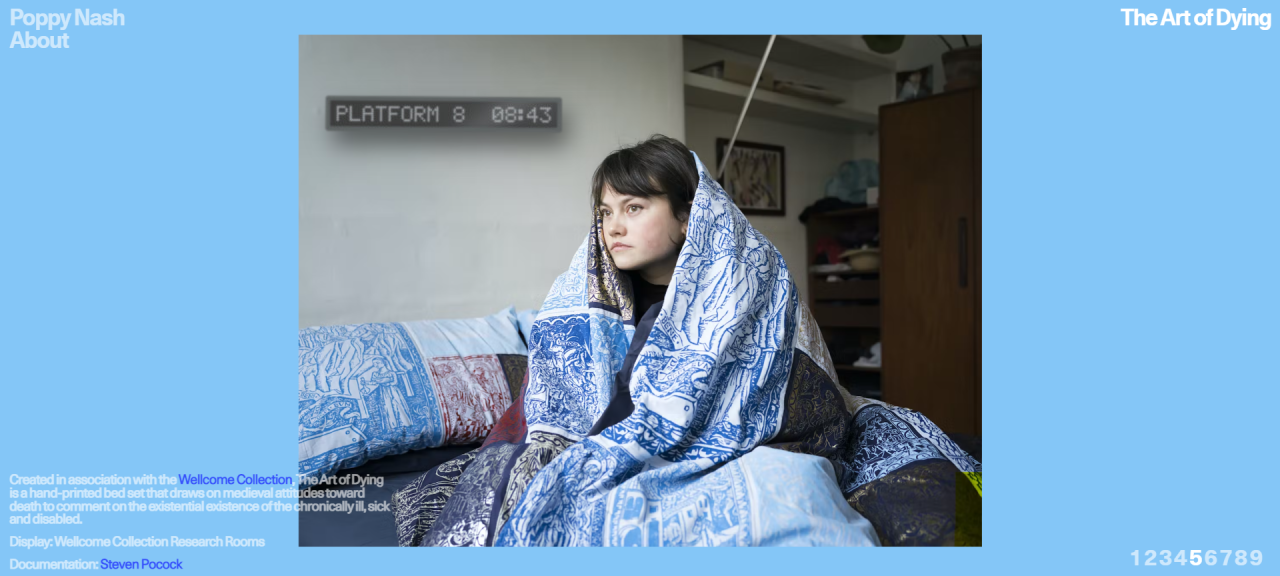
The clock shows h=8 m=43
